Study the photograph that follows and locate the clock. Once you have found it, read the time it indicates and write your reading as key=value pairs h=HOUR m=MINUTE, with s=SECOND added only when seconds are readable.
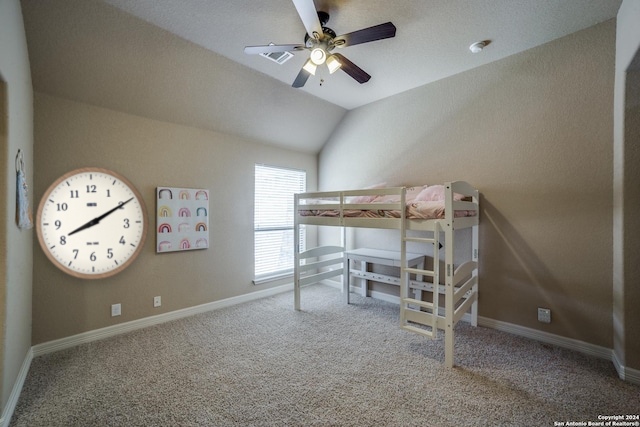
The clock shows h=8 m=10
